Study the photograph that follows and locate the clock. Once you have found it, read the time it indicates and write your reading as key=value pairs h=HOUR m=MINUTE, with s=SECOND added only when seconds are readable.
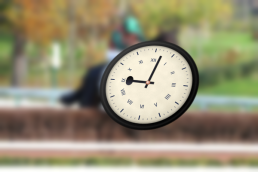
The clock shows h=9 m=2
